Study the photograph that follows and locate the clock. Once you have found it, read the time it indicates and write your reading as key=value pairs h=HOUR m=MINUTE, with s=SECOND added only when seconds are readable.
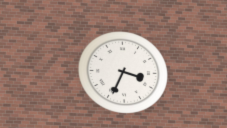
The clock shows h=3 m=34
